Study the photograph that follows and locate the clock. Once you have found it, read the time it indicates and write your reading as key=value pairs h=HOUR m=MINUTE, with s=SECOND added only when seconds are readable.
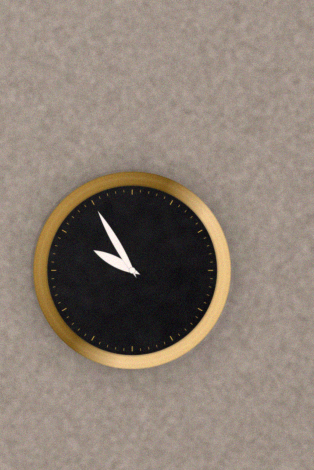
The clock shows h=9 m=55
